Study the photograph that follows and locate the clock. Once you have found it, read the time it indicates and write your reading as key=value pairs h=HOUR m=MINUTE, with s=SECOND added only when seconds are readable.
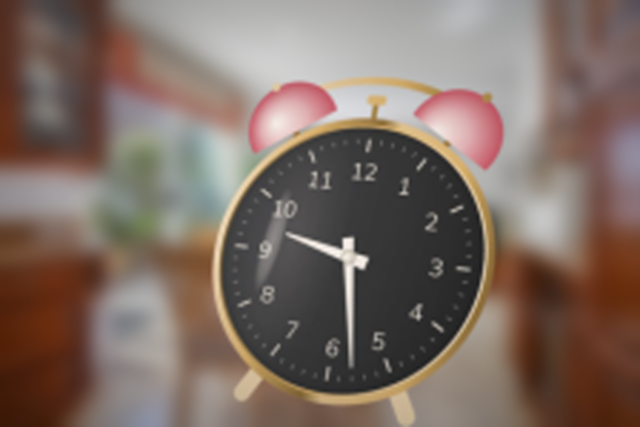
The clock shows h=9 m=28
